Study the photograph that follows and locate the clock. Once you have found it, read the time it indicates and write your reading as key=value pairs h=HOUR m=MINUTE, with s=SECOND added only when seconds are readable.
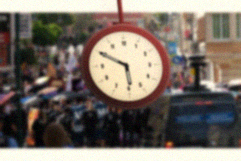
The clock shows h=5 m=50
